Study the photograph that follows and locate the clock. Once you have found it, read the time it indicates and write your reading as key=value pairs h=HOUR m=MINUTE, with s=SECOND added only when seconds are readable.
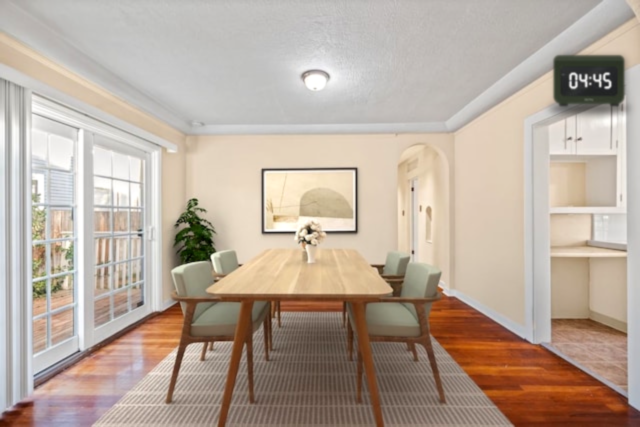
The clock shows h=4 m=45
